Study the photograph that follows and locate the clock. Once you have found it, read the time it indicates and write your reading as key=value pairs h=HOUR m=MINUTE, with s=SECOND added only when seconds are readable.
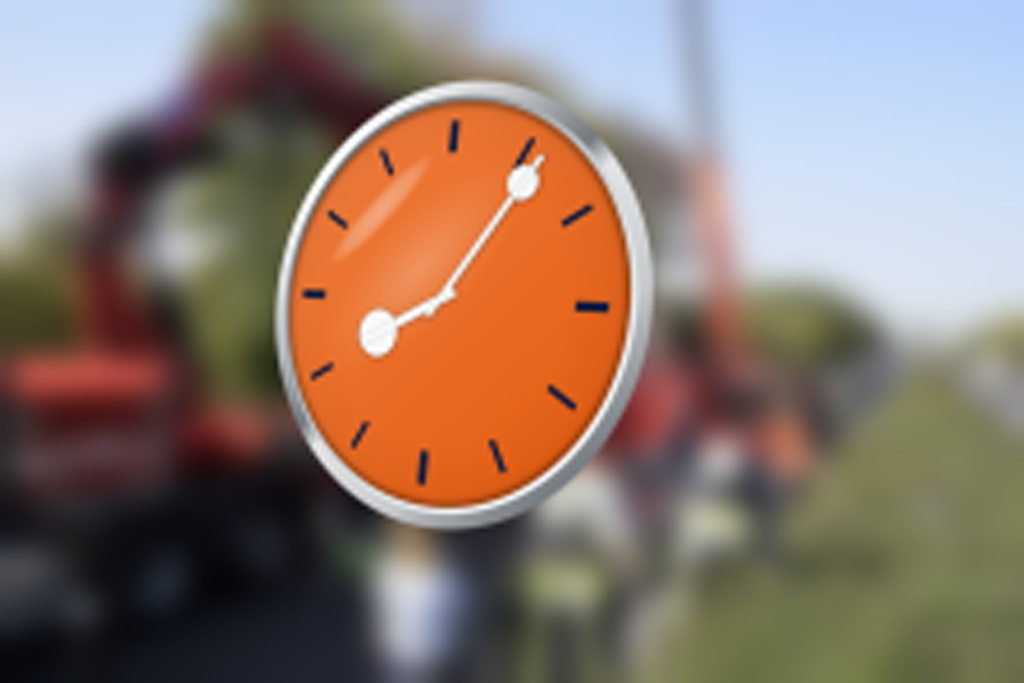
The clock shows h=8 m=6
